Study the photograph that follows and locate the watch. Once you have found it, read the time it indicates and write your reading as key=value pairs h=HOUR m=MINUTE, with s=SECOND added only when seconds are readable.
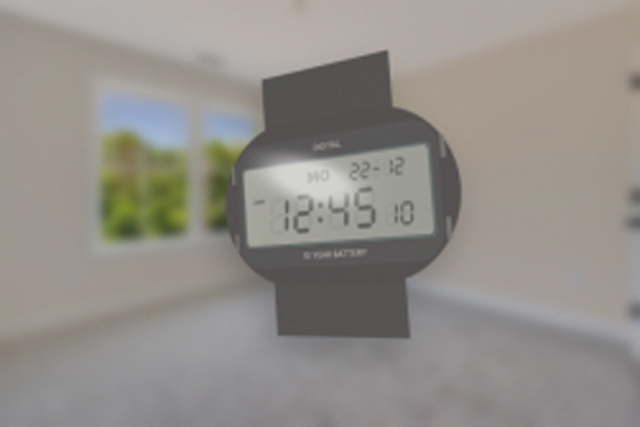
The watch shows h=12 m=45 s=10
